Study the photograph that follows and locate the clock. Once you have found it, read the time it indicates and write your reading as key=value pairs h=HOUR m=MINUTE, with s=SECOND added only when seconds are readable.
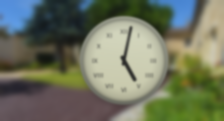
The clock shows h=5 m=2
